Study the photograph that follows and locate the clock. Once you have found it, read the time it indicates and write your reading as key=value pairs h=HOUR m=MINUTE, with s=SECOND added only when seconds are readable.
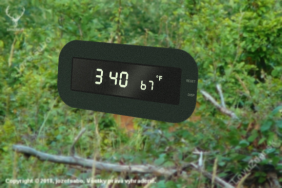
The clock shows h=3 m=40
